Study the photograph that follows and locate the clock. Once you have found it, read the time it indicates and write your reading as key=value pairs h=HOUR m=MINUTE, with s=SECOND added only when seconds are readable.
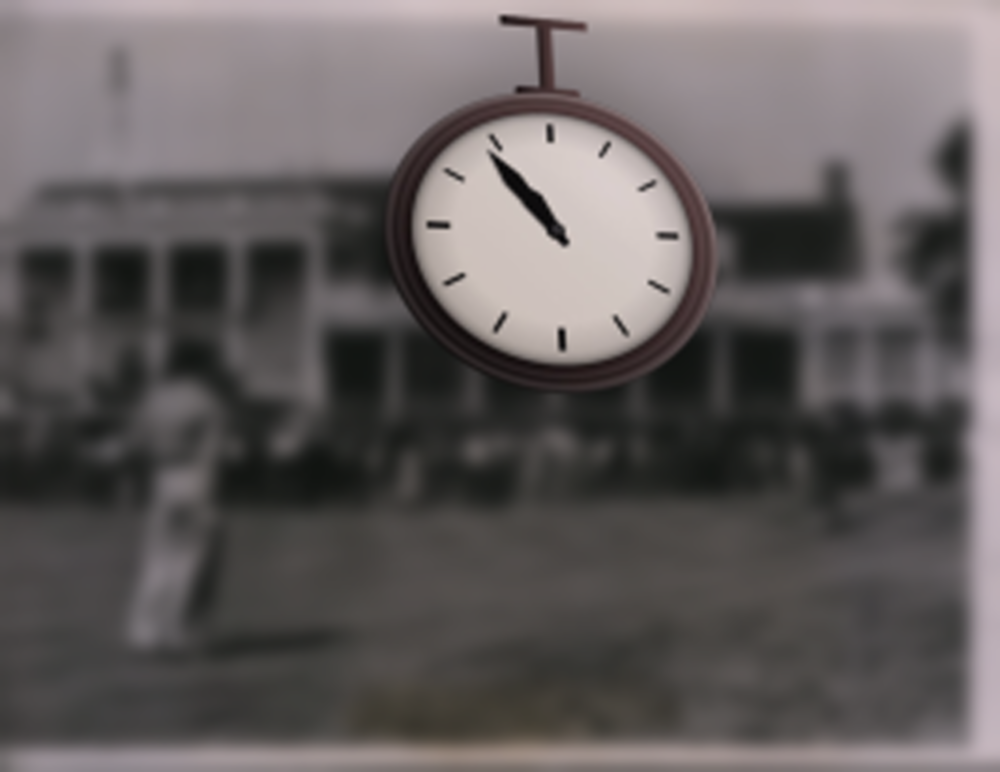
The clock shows h=10 m=54
